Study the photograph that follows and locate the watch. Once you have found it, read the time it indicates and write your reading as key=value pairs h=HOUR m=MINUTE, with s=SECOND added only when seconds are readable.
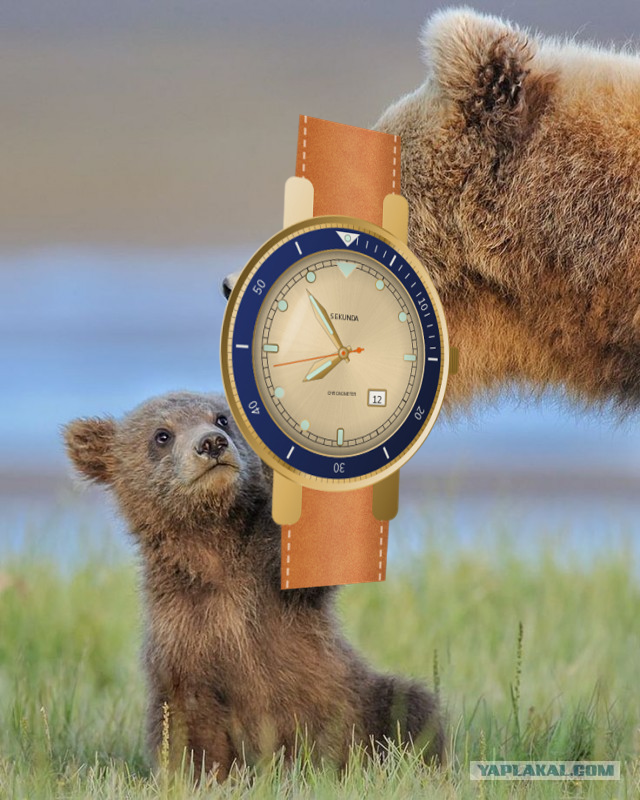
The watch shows h=7 m=53 s=43
